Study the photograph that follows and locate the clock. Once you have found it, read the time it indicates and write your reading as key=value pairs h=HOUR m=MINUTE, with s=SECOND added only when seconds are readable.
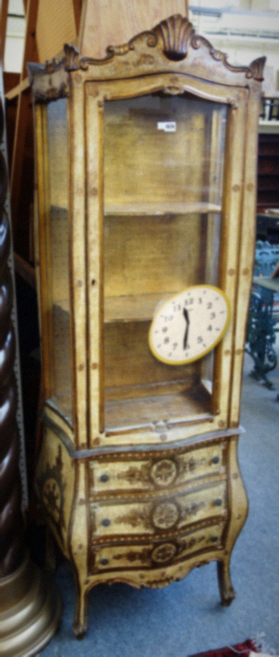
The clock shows h=11 m=31
